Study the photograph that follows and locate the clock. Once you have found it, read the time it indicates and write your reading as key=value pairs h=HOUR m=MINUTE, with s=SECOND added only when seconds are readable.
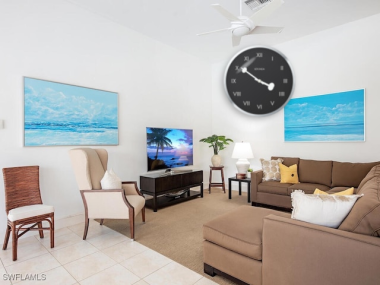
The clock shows h=3 m=51
